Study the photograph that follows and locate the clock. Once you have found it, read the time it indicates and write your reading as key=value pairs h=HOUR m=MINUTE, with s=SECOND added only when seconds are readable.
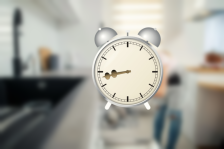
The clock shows h=8 m=43
